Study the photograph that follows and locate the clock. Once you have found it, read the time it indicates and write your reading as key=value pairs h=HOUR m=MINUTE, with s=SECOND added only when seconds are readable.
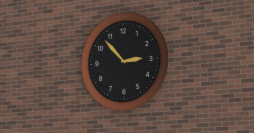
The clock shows h=2 m=53
